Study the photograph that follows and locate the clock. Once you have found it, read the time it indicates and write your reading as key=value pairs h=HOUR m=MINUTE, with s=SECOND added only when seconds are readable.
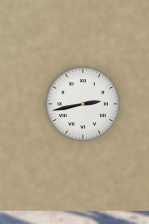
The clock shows h=2 m=43
